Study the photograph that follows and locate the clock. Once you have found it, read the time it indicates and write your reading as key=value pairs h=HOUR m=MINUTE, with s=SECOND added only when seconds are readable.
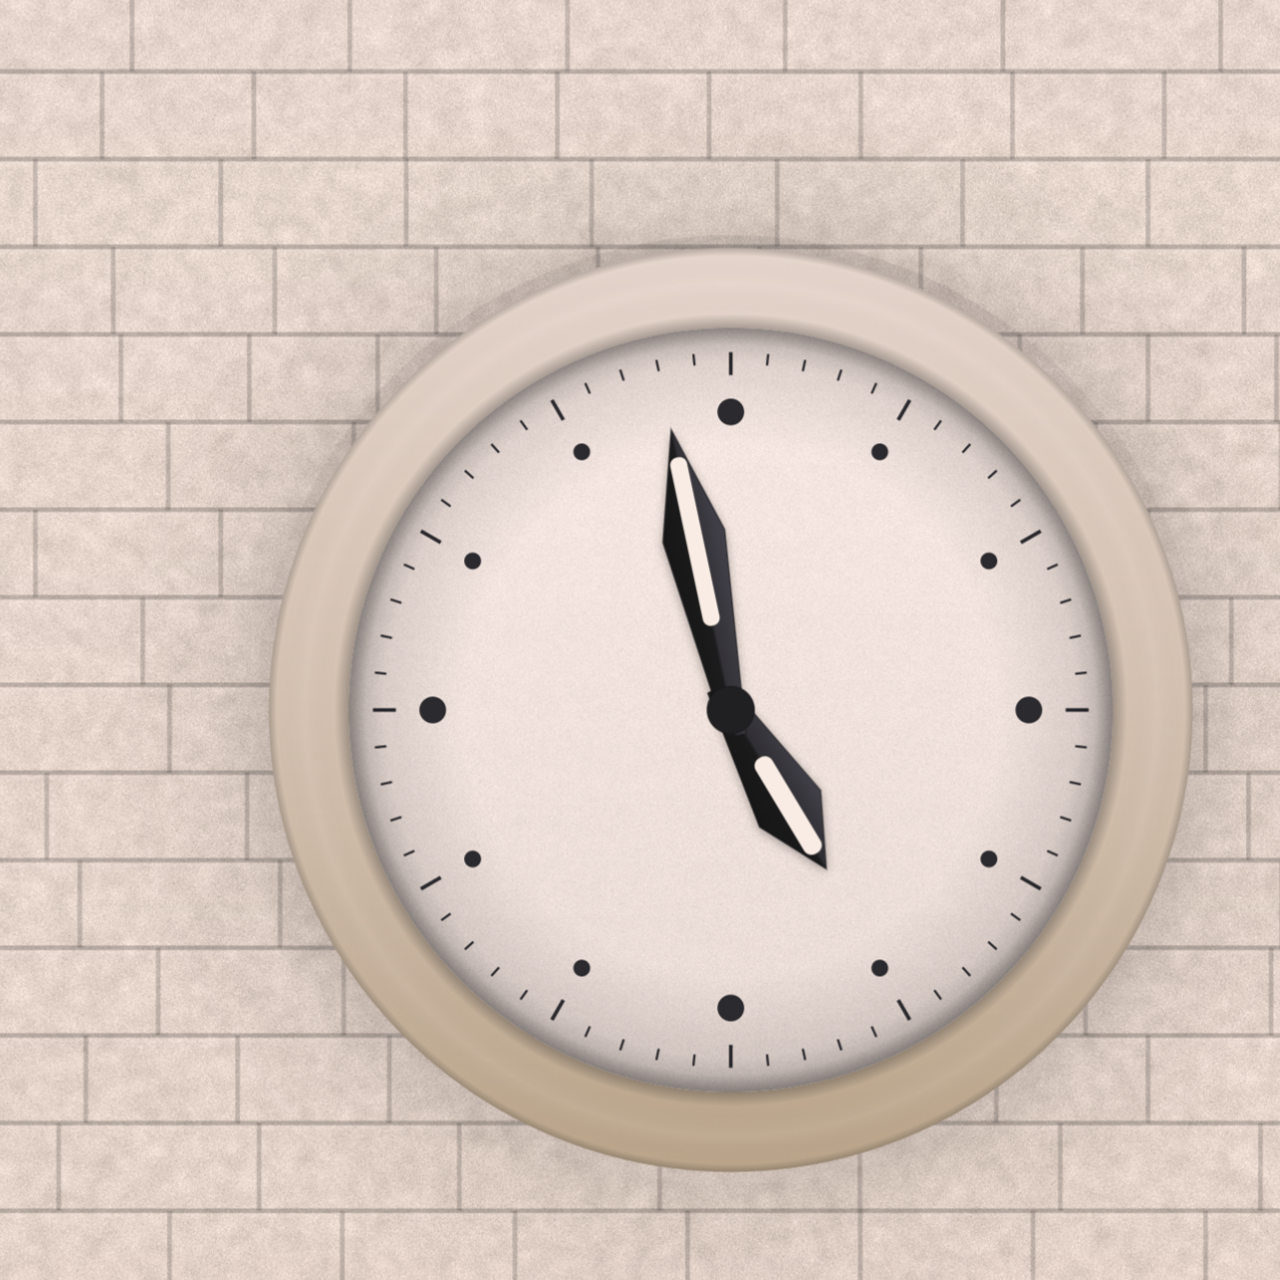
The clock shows h=4 m=58
